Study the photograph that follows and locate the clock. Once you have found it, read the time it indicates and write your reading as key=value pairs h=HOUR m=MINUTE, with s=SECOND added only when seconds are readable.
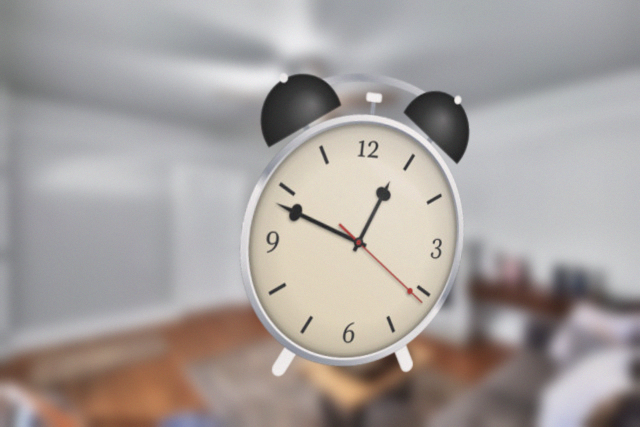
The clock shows h=12 m=48 s=21
